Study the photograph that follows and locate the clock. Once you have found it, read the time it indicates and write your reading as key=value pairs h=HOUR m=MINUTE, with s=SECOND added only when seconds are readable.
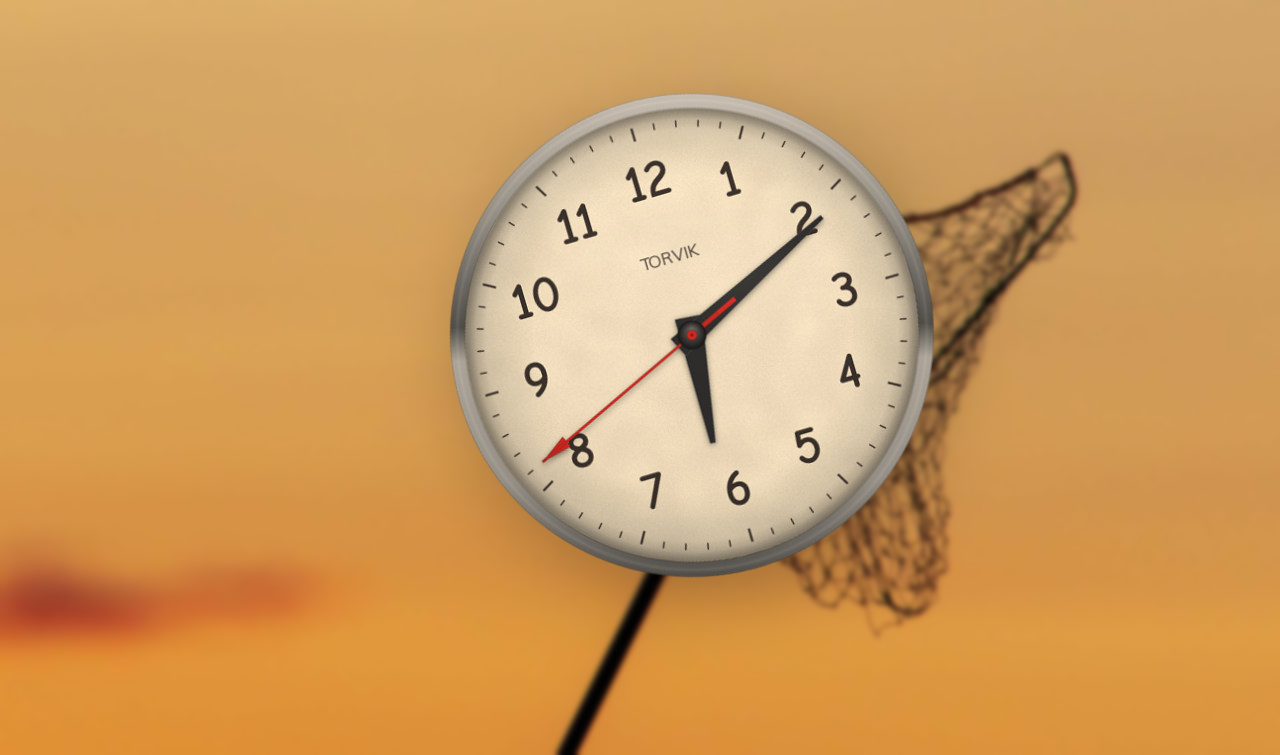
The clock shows h=6 m=10 s=41
